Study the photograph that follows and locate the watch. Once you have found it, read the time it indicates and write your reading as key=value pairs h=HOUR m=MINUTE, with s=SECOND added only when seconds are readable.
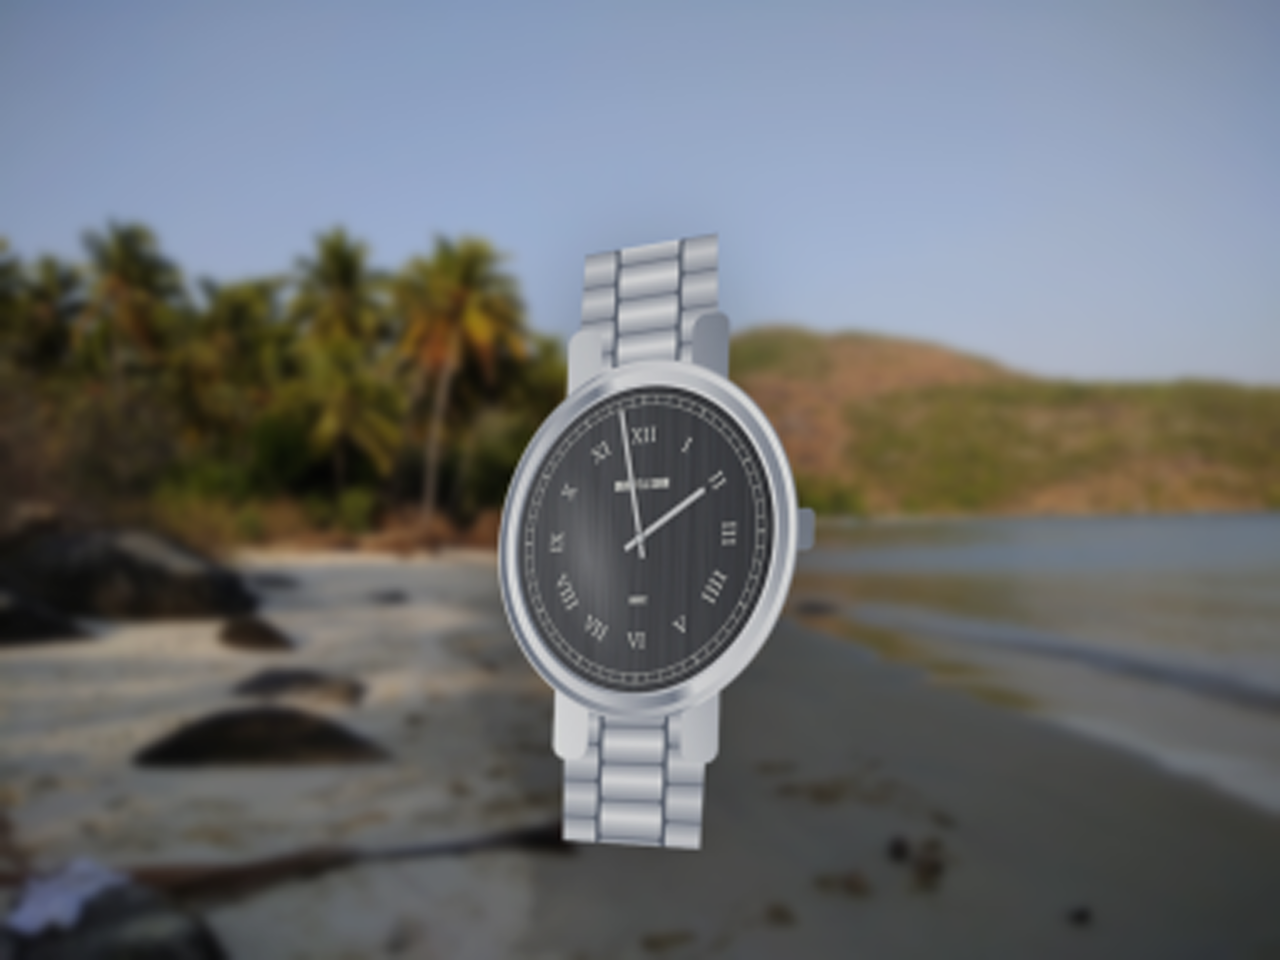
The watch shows h=1 m=58
